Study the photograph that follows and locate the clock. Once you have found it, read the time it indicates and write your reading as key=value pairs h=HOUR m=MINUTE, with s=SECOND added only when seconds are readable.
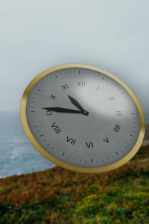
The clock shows h=10 m=46
